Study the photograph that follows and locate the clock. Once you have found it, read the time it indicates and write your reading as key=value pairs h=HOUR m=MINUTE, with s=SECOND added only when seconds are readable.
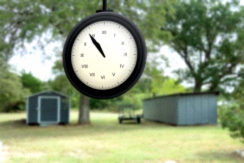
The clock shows h=10 m=54
